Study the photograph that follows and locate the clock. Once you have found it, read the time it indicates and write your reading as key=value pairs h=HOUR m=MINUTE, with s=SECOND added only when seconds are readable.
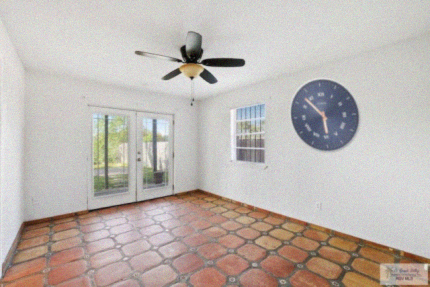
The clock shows h=5 m=53
